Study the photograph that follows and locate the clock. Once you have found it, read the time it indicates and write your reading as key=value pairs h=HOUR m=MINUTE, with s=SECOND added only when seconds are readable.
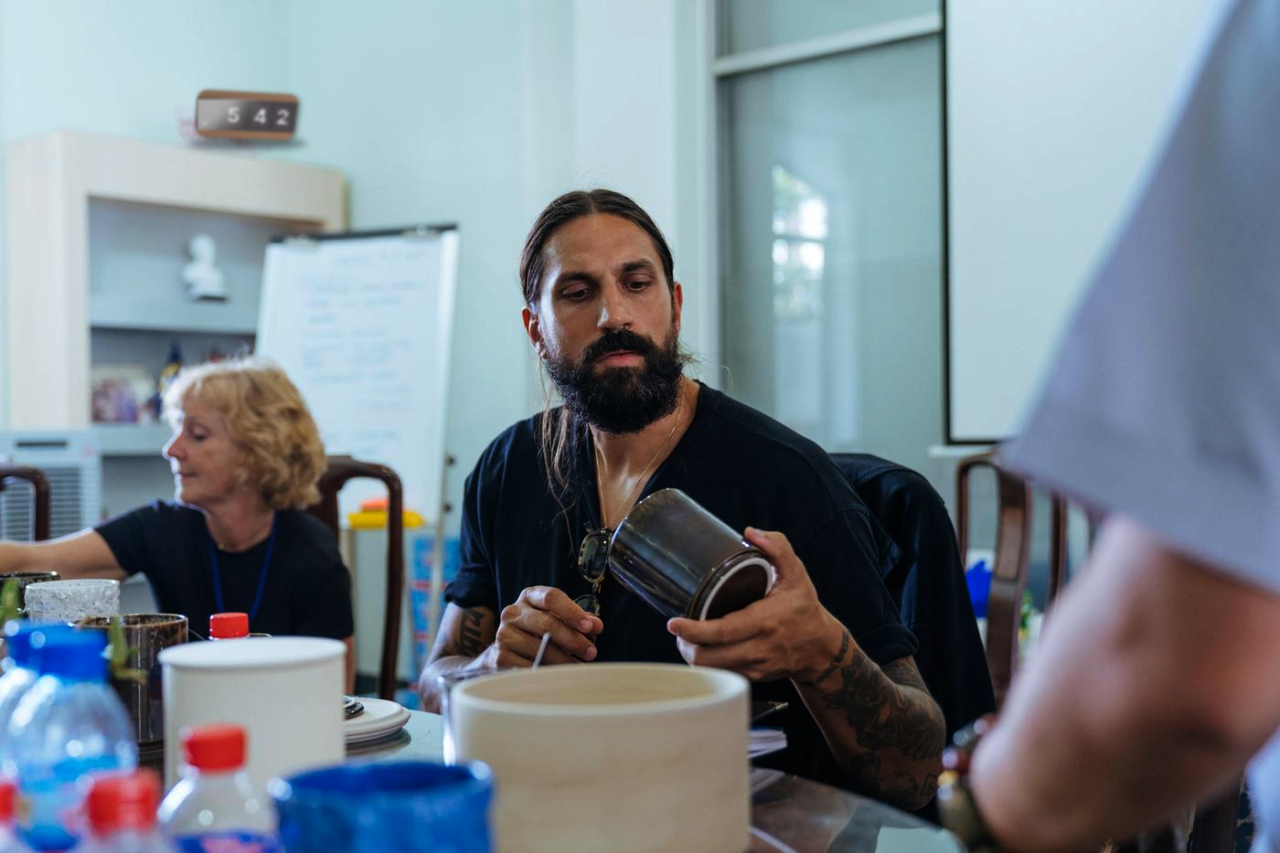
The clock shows h=5 m=42
